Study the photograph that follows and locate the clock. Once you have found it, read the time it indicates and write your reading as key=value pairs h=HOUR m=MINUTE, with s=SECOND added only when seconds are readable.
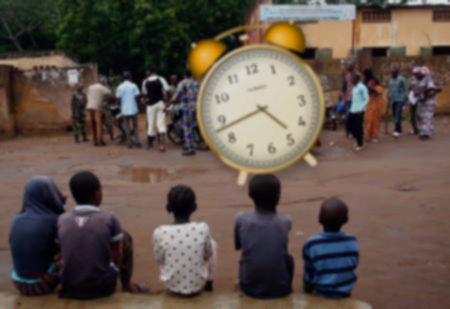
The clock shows h=4 m=43
